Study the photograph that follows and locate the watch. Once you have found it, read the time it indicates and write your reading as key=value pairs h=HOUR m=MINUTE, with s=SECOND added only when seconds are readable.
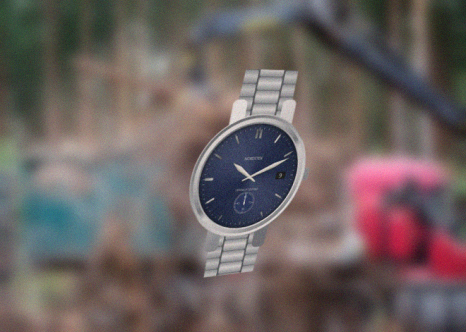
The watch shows h=10 m=11
